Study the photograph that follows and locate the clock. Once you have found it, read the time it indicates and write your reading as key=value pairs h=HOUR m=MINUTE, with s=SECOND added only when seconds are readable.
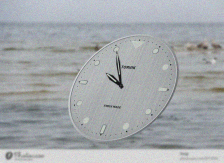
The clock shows h=9 m=55
